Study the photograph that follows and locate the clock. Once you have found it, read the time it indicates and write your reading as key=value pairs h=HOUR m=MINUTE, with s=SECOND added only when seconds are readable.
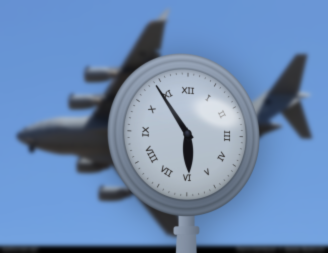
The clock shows h=5 m=54
